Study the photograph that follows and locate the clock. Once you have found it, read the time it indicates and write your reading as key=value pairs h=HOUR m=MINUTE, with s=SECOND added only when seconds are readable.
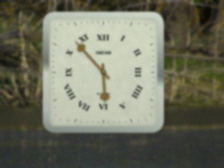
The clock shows h=5 m=53
